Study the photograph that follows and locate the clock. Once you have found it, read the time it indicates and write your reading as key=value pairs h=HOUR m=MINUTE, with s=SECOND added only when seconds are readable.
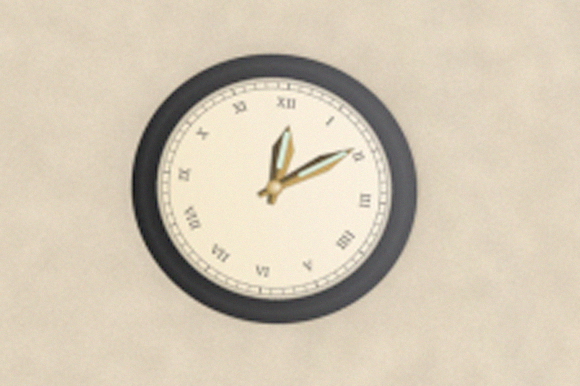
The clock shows h=12 m=9
